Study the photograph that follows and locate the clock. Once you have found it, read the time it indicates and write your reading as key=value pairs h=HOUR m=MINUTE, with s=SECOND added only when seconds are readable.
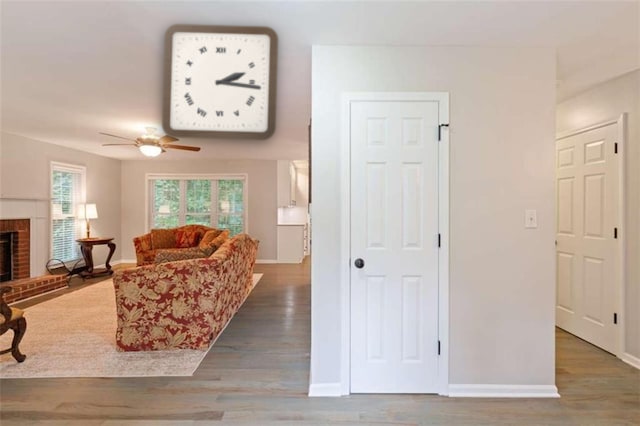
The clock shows h=2 m=16
